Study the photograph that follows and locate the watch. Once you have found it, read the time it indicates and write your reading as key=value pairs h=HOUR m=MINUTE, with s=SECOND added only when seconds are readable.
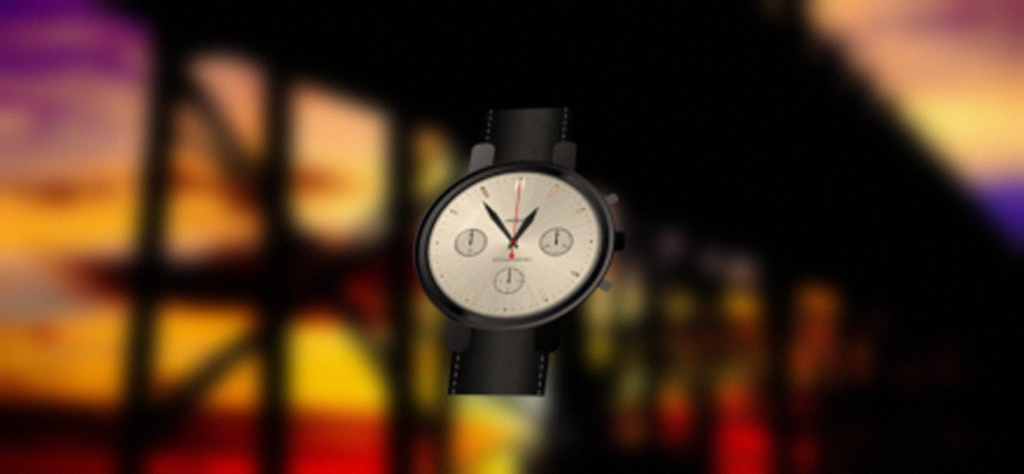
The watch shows h=12 m=54
